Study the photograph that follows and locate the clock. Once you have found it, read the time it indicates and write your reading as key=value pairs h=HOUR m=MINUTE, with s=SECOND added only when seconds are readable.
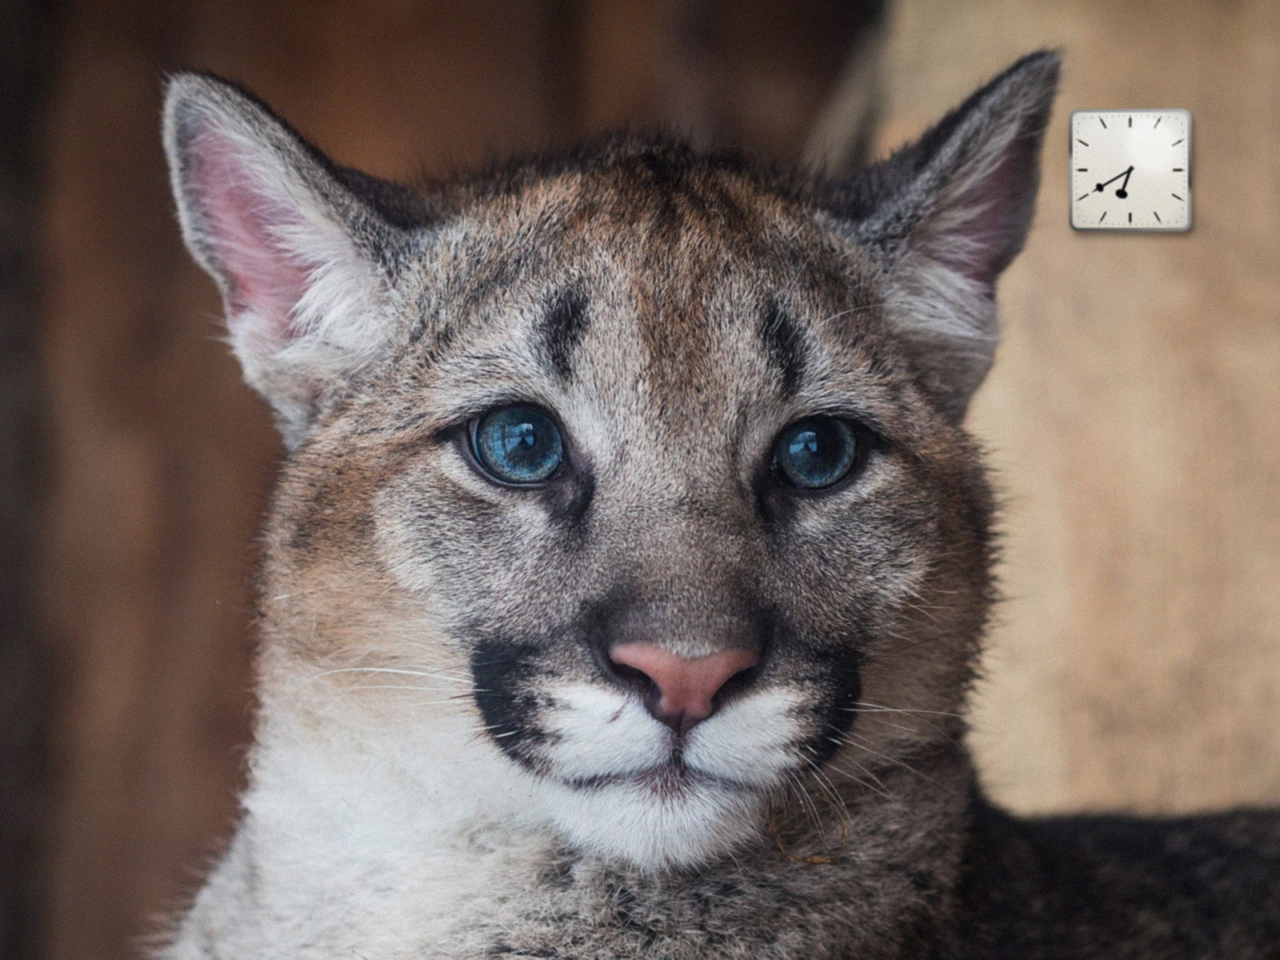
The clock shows h=6 m=40
